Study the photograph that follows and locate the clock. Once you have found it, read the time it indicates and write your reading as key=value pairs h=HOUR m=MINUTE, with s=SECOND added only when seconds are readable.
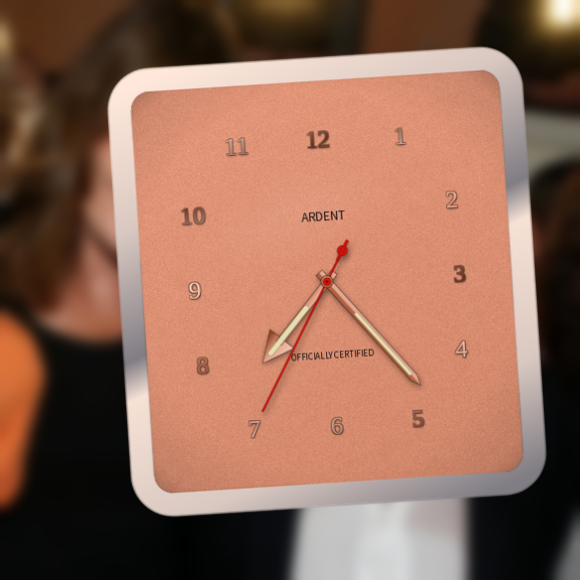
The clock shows h=7 m=23 s=35
